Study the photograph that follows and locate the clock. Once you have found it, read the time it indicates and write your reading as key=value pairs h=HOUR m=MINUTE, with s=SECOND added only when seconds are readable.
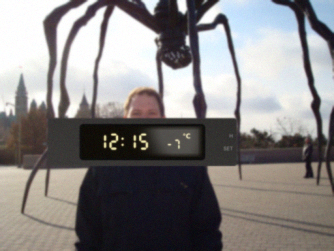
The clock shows h=12 m=15
